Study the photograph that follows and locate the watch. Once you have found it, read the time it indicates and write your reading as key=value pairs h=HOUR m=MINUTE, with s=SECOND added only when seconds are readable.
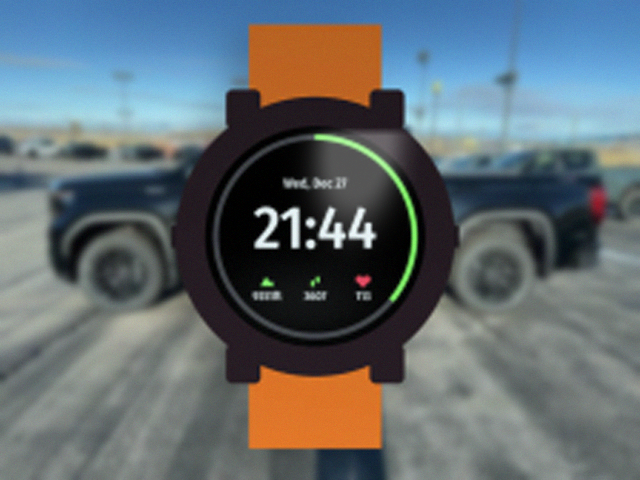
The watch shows h=21 m=44
